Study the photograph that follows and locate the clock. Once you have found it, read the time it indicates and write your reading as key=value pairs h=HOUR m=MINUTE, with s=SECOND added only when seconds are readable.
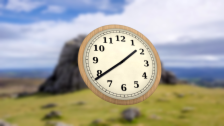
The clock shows h=1 m=39
